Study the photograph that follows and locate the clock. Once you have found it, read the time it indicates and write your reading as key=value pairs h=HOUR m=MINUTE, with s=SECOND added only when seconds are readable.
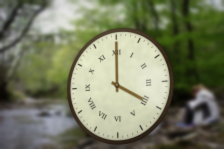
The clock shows h=4 m=0
